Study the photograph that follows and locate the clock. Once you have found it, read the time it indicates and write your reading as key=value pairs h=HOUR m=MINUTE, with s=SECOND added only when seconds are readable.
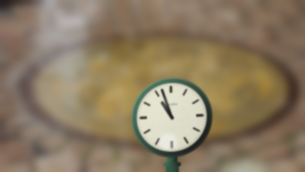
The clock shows h=10 m=57
